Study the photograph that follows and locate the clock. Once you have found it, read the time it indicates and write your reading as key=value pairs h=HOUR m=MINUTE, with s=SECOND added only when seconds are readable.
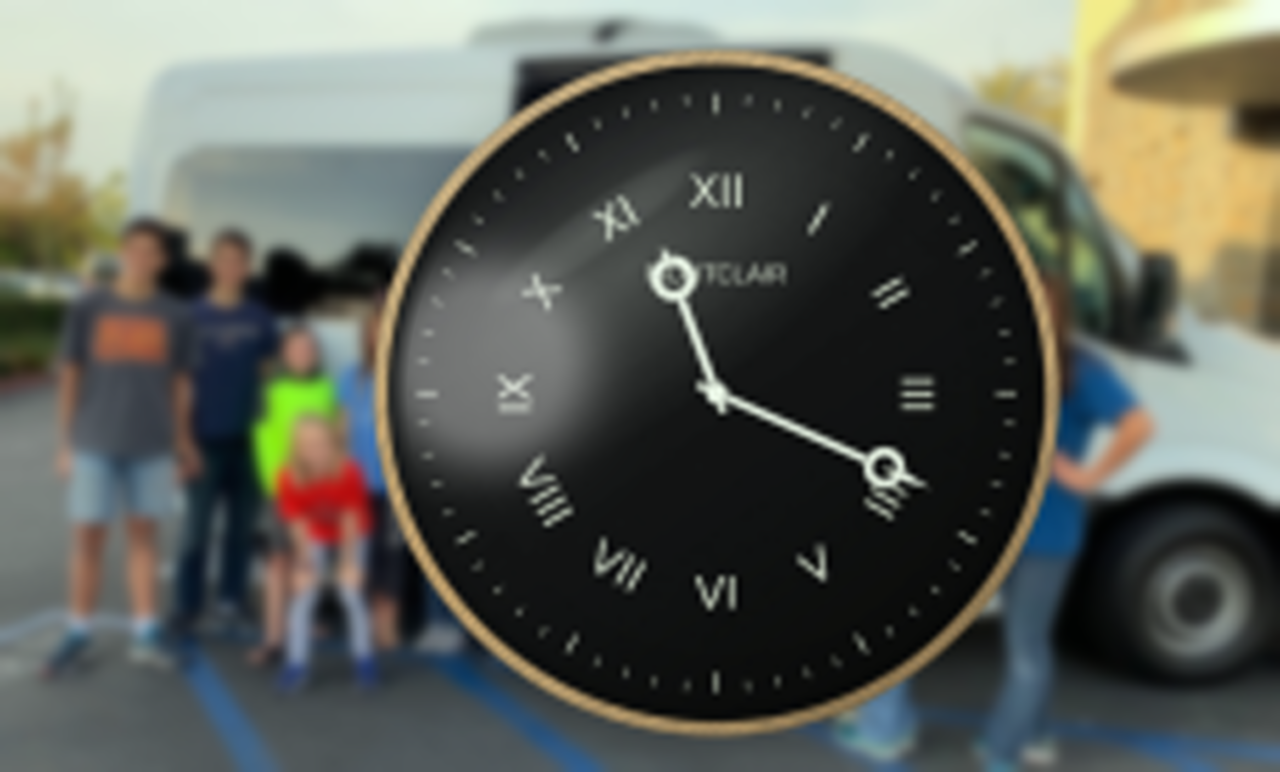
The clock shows h=11 m=19
